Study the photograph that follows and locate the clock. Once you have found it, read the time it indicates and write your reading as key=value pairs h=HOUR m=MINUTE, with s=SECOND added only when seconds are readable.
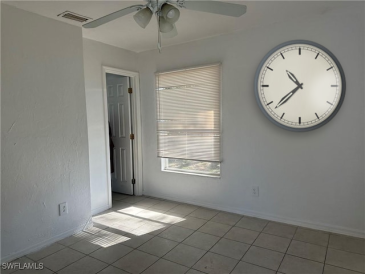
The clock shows h=10 m=38
